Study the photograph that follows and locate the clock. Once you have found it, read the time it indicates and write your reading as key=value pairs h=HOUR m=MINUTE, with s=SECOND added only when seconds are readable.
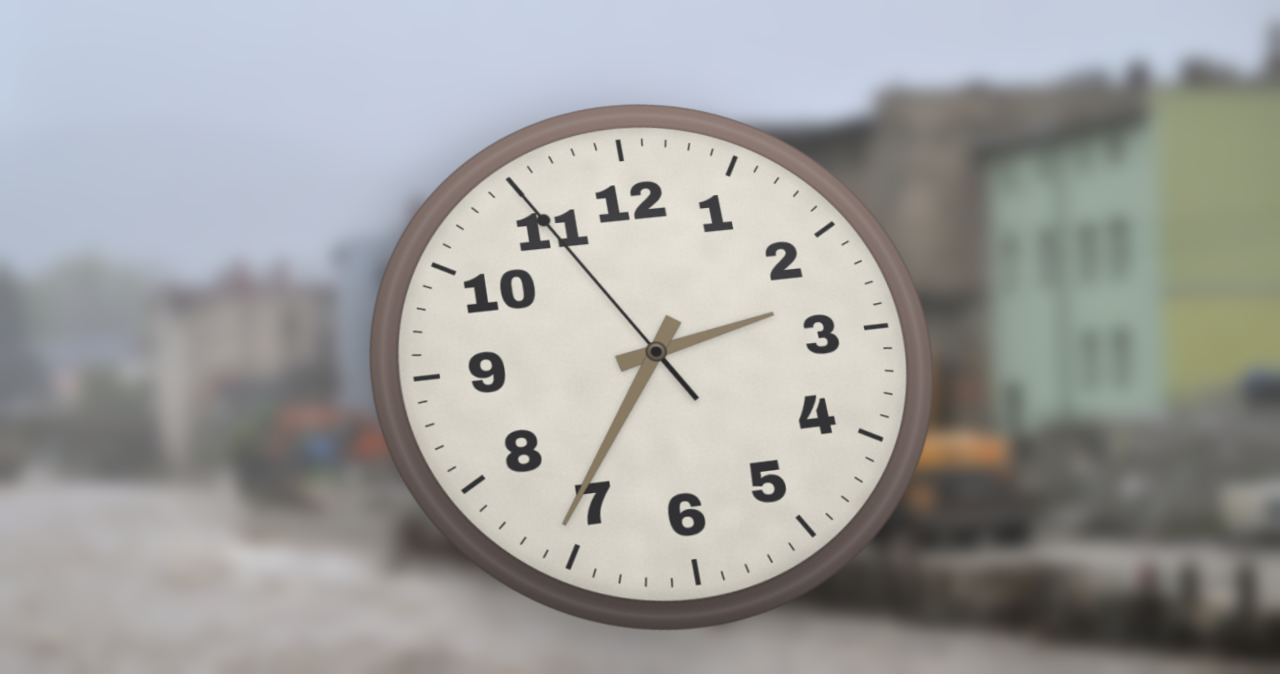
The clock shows h=2 m=35 s=55
